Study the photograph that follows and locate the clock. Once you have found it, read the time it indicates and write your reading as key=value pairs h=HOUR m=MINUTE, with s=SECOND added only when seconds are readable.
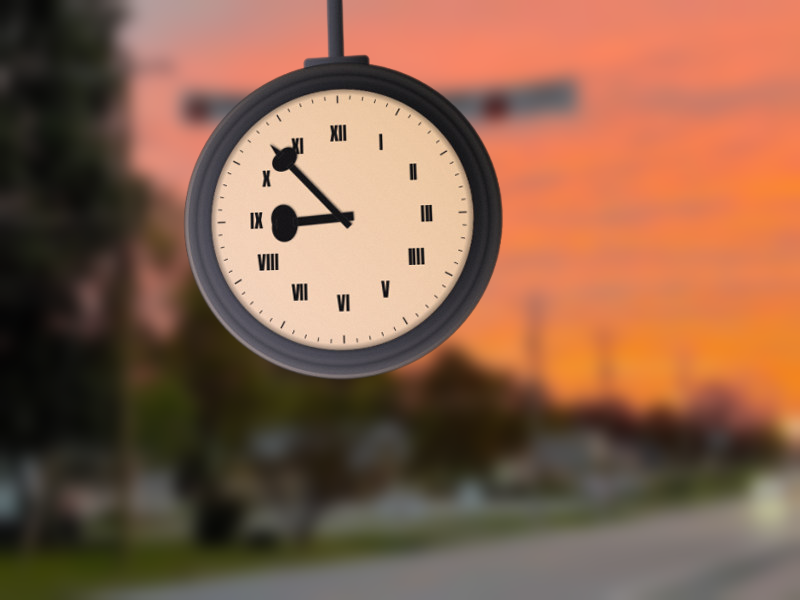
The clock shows h=8 m=53
